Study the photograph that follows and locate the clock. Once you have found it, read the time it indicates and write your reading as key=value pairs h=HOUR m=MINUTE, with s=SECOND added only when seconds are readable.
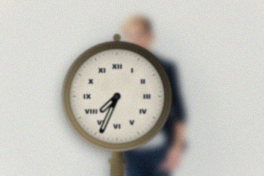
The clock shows h=7 m=34
